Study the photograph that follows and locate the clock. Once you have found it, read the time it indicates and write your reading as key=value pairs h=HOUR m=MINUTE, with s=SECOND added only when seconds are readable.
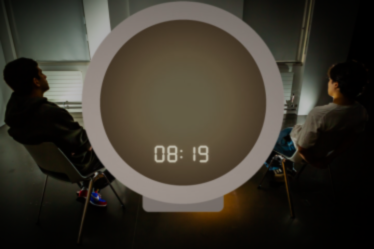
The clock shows h=8 m=19
